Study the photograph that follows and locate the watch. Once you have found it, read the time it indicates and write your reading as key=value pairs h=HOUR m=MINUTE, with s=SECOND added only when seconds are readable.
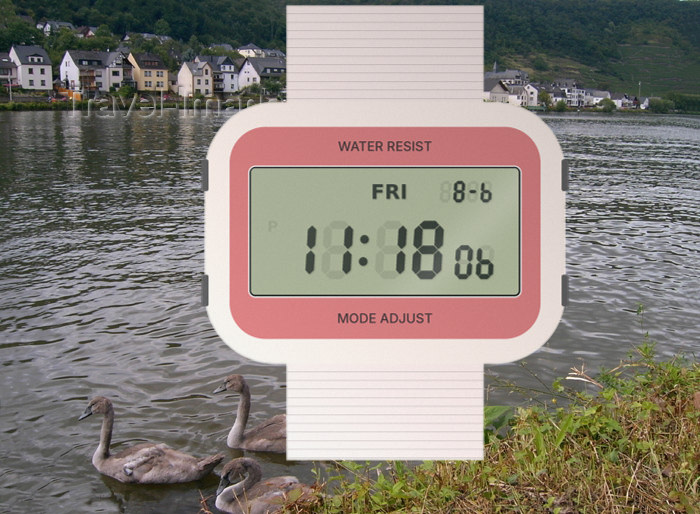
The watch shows h=11 m=18 s=6
